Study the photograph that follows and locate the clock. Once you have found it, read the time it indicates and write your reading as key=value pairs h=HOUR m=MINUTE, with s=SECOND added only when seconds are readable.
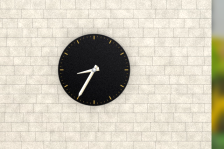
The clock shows h=8 m=35
